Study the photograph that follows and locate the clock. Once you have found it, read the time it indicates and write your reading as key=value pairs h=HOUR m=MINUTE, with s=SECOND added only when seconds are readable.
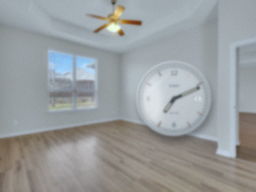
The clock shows h=7 m=11
